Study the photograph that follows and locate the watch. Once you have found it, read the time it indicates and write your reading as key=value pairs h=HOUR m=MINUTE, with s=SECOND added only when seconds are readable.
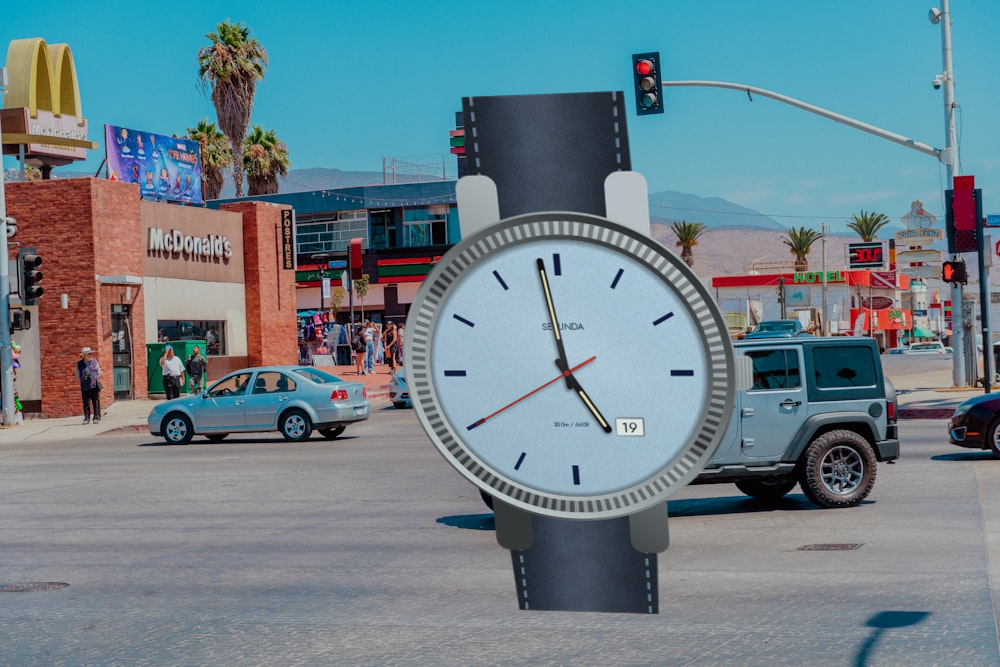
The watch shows h=4 m=58 s=40
